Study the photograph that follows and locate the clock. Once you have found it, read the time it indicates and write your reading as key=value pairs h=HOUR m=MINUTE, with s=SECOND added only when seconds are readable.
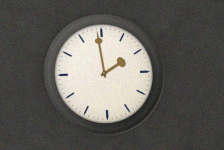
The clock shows h=1 m=59
